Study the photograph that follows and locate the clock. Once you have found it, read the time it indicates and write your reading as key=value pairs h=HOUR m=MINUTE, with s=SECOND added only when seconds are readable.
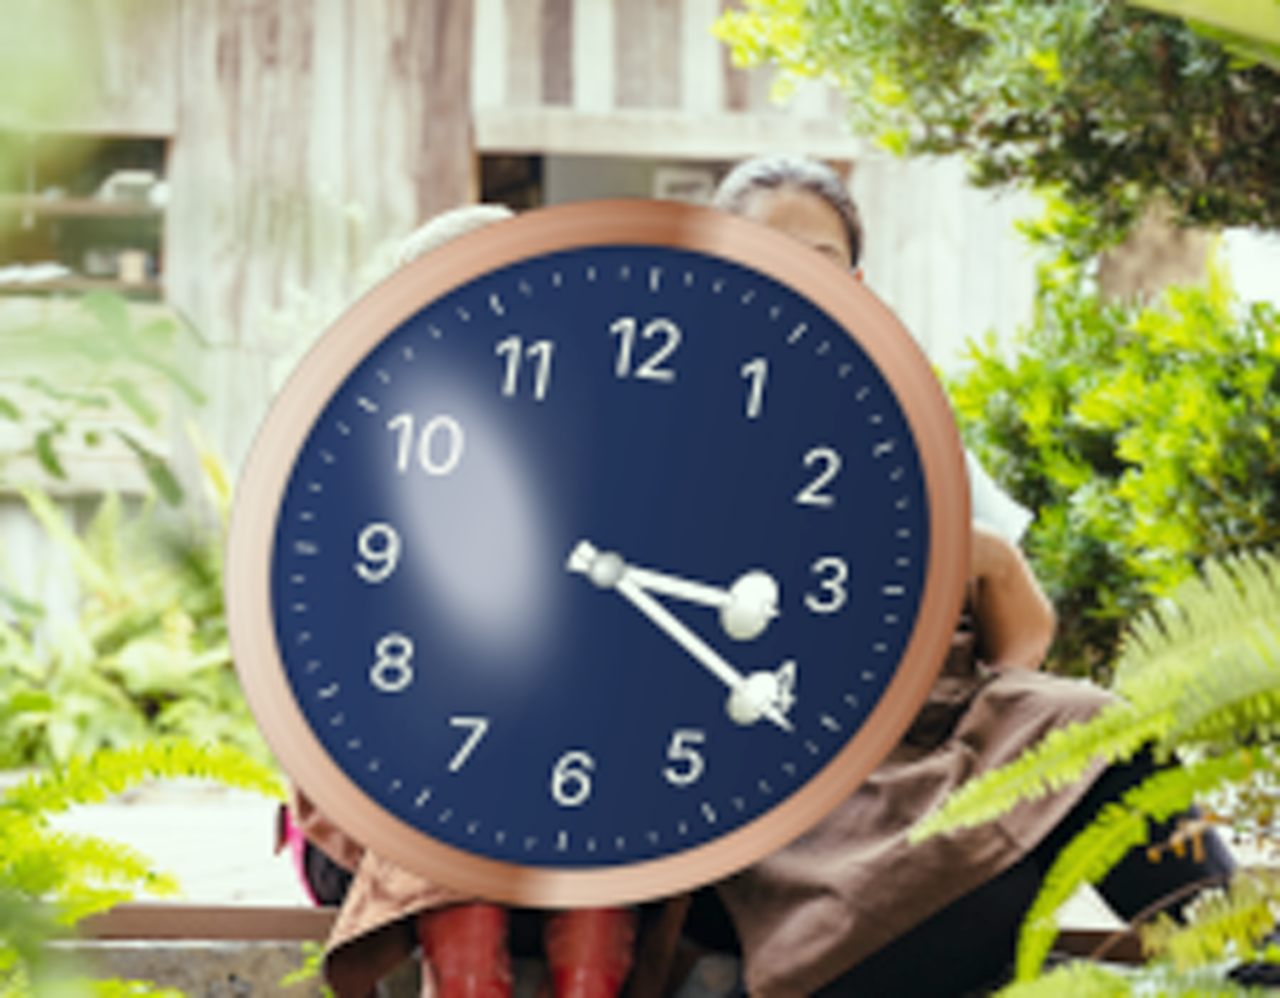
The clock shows h=3 m=21
